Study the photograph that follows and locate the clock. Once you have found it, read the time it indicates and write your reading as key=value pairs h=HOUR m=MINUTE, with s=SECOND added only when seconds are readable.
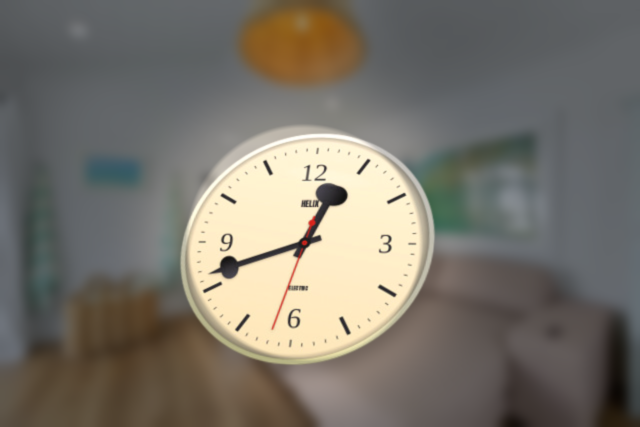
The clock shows h=12 m=41 s=32
